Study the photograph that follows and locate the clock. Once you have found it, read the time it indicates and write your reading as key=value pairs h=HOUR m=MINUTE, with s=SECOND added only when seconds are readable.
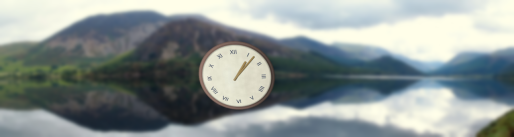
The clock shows h=1 m=7
